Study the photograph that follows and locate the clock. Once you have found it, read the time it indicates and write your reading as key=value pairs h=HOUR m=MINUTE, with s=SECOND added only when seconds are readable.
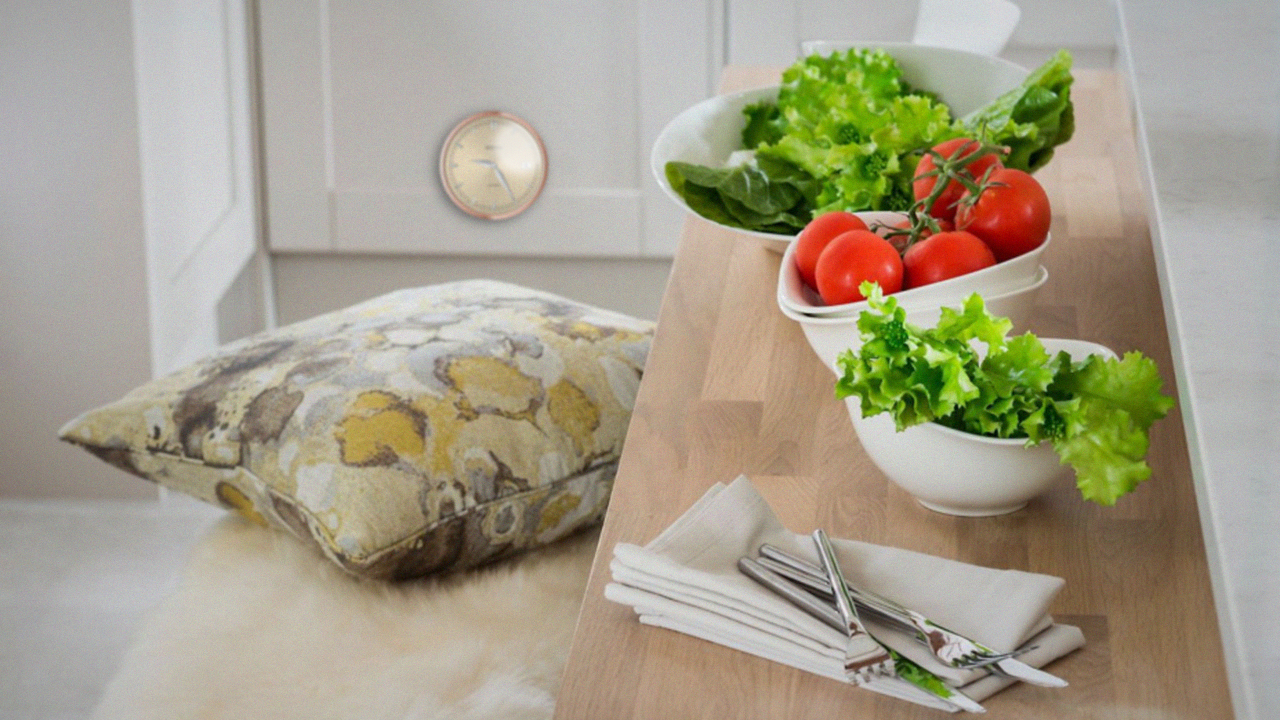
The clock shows h=9 m=25
